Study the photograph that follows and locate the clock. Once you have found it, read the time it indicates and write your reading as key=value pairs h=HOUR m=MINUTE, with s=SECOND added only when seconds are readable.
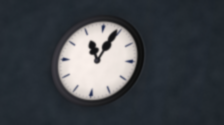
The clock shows h=11 m=4
